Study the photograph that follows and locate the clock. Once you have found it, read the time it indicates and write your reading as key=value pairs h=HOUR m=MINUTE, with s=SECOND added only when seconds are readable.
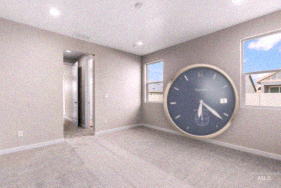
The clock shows h=6 m=22
